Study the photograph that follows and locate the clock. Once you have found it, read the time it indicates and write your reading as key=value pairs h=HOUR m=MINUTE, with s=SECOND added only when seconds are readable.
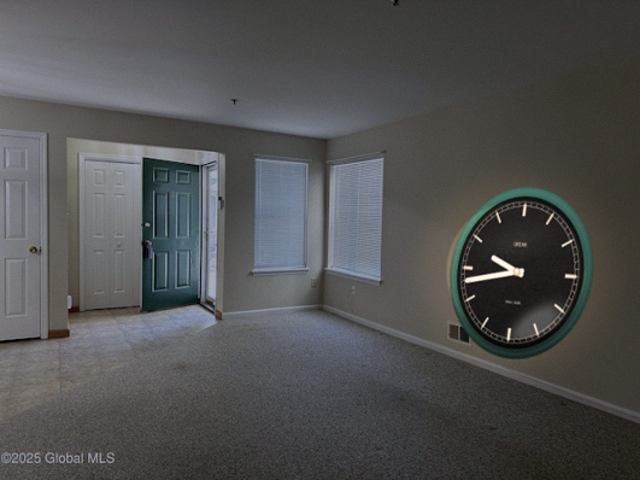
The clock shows h=9 m=43
